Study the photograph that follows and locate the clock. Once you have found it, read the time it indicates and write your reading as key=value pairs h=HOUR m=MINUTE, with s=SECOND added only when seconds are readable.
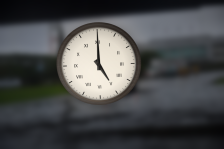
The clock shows h=5 m=0
